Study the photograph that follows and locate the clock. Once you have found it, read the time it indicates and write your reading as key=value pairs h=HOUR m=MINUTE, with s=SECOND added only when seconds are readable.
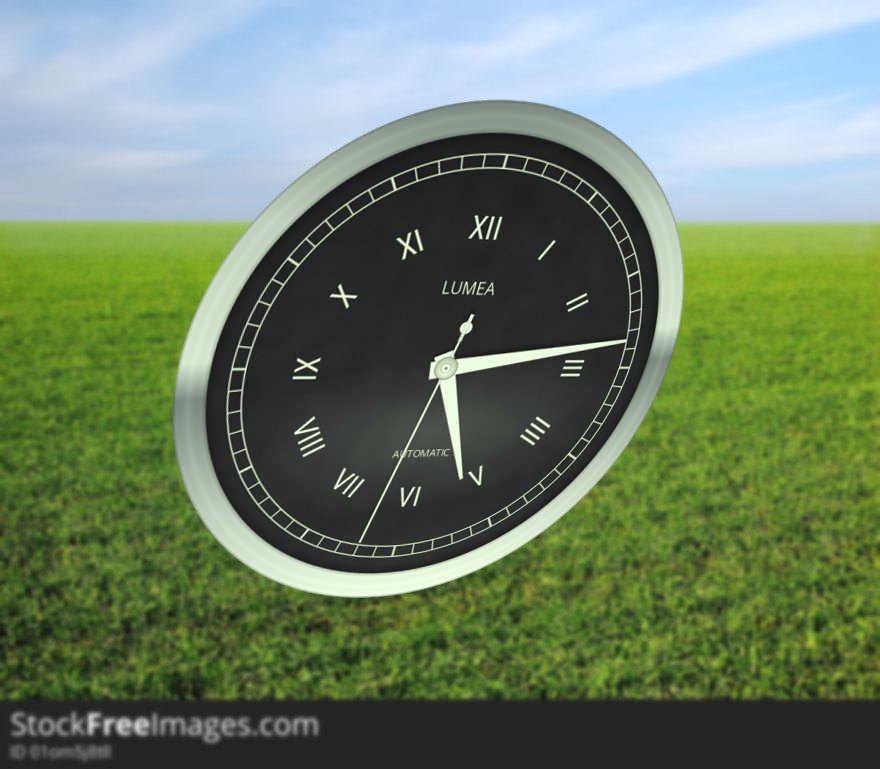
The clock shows h=5 m=13 s=32
